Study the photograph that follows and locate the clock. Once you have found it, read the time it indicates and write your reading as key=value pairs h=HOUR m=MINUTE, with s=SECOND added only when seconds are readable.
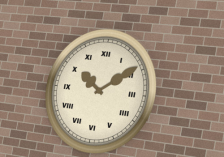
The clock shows h=10 m=9
